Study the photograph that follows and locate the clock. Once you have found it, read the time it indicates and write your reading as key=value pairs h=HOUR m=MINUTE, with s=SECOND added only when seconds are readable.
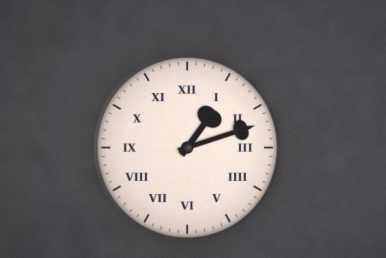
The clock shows h=1 m=12
